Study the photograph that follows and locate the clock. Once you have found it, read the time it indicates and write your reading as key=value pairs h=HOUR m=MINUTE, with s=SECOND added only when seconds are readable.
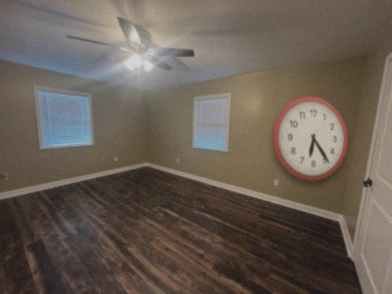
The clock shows h=6 m=24
